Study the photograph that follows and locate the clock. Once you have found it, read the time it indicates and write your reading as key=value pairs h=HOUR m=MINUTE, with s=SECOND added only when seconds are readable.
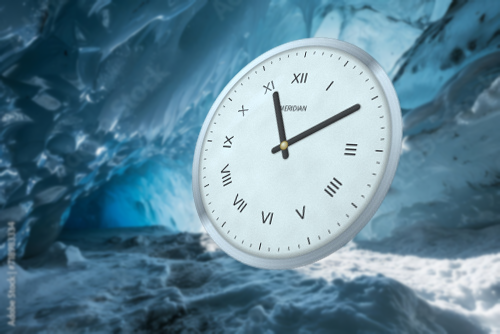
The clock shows h=11 m=10
